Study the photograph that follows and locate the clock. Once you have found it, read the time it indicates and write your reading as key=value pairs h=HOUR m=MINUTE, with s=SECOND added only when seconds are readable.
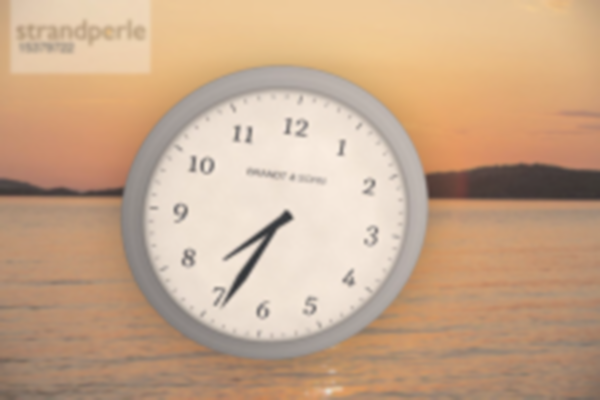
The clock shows h=7 m=34
